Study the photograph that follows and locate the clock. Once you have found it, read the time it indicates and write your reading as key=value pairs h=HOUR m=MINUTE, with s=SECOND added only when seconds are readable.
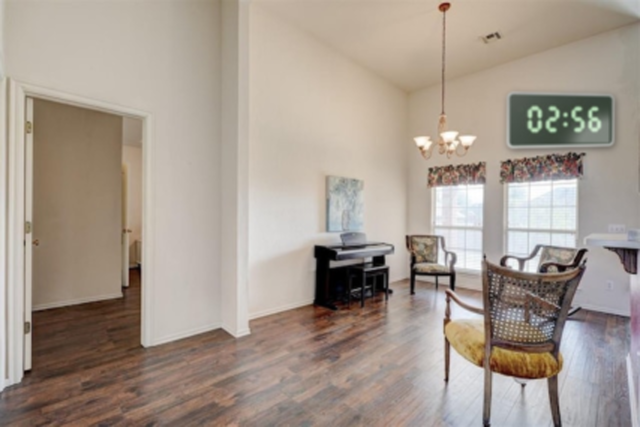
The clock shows h=2 m=56
